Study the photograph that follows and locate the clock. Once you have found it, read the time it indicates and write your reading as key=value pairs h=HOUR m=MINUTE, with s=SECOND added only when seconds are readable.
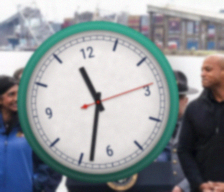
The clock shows h=11 m=33 s=14
